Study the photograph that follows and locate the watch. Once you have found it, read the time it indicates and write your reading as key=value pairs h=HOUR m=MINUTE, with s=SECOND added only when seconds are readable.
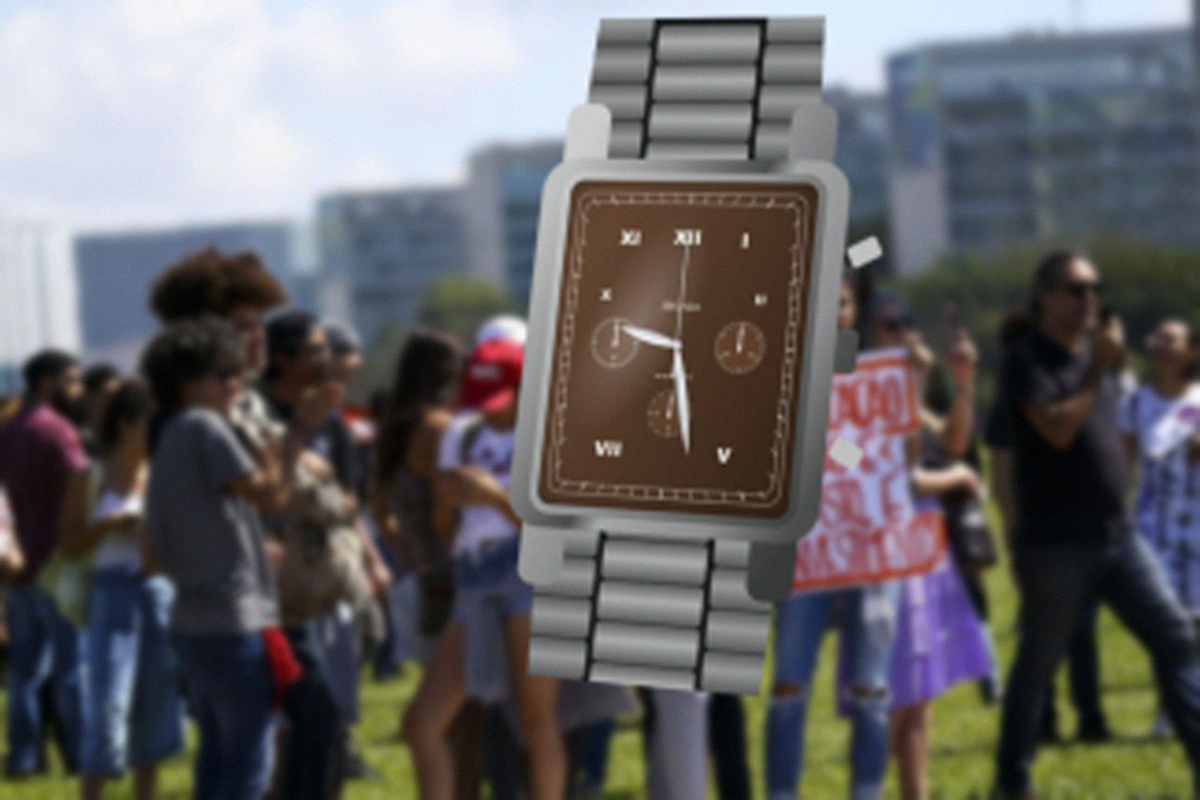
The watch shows h=9 m=28
